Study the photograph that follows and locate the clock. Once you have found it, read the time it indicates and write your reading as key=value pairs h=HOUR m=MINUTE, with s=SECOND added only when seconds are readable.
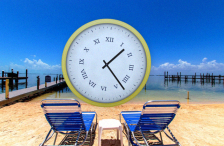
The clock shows h=1 m=23
